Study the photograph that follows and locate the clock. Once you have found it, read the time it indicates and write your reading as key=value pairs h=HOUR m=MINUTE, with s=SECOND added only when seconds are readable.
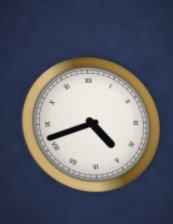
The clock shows h=4 m=42
